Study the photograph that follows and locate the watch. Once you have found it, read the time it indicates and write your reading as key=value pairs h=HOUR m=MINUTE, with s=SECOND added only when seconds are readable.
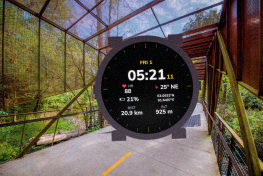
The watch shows h=5 m=21
